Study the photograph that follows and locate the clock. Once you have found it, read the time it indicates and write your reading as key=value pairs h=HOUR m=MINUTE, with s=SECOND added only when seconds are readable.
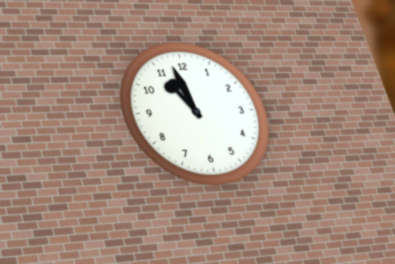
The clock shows h=10 m=58
